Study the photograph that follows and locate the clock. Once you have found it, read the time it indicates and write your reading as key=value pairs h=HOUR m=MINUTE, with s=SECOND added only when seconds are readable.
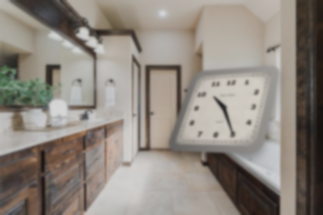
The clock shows h=10 m=25
